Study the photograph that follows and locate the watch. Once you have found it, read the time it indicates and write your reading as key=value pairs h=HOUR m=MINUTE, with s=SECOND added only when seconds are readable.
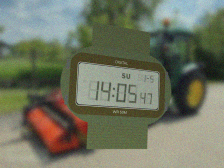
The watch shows h=14 m=5 s=47
